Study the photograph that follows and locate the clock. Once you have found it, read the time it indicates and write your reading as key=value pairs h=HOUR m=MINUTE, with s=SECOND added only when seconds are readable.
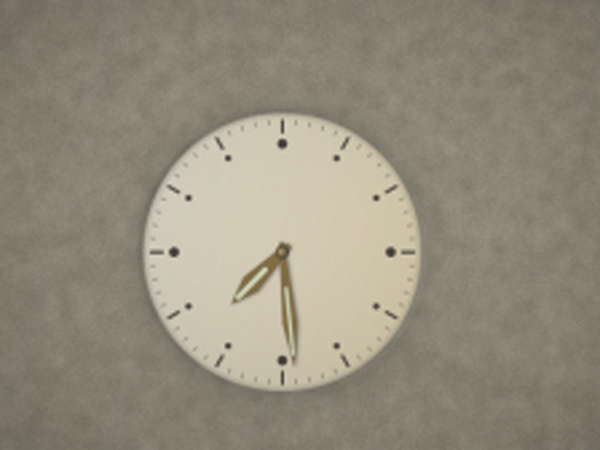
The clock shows h=7 m=29
